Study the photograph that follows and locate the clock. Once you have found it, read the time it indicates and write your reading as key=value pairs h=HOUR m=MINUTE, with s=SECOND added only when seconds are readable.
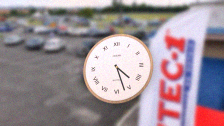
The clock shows h=4 m=27
